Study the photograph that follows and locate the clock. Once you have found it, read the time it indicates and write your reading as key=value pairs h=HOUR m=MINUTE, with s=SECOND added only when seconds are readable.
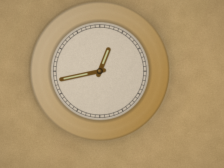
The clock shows h=12 m=43
